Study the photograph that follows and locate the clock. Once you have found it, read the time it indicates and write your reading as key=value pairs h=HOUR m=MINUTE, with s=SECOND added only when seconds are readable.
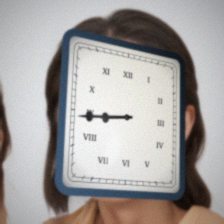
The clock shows h=8 m=44
